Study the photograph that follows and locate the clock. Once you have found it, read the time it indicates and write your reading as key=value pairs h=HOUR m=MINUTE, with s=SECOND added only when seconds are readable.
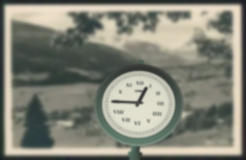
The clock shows h=12 m=45
